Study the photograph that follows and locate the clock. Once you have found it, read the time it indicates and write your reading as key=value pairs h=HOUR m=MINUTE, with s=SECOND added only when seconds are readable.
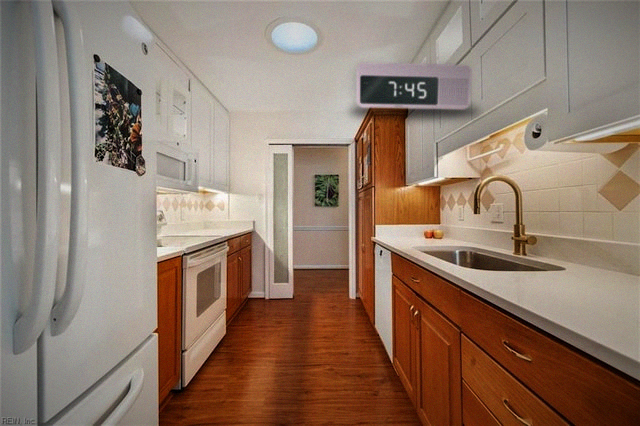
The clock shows h=7 m=45
